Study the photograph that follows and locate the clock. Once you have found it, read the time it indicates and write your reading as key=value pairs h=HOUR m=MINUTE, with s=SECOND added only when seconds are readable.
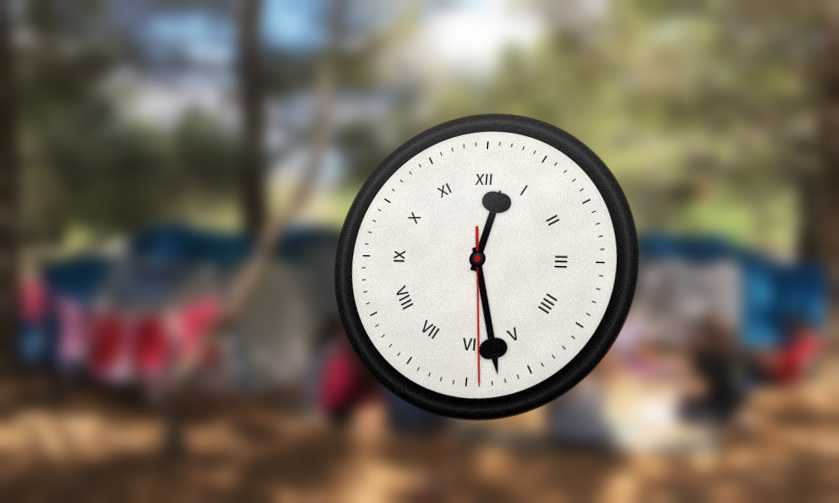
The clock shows h=12 m=27 s=29
